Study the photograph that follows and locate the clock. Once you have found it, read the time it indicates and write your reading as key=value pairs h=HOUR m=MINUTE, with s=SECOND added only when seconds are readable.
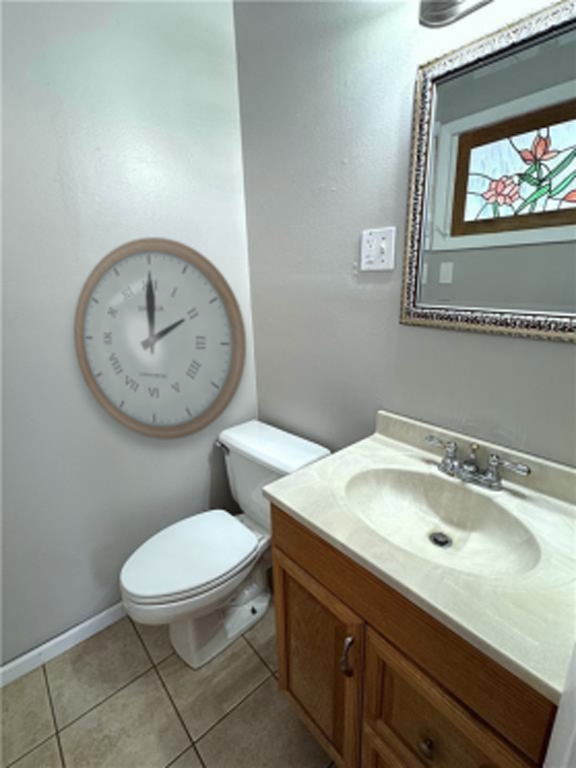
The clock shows h=2 m=0
